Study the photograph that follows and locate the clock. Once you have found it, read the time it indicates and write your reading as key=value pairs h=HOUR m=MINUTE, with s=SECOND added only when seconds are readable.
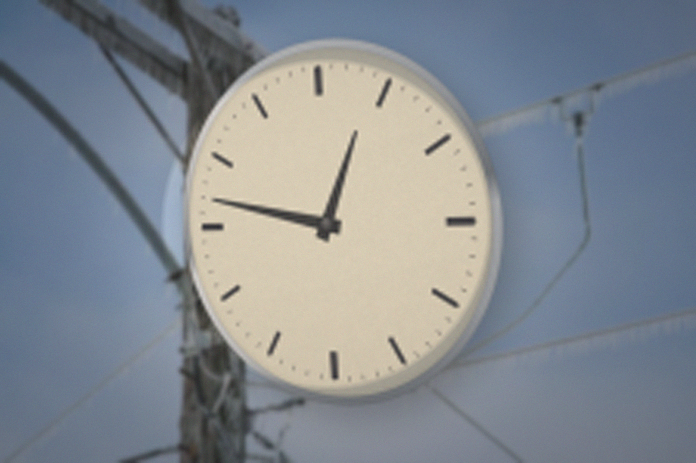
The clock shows h=12 m=47
